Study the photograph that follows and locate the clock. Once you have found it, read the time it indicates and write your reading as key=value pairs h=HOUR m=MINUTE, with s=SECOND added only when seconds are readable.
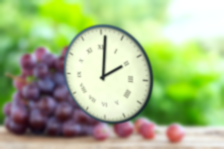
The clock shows h=2 m=1
